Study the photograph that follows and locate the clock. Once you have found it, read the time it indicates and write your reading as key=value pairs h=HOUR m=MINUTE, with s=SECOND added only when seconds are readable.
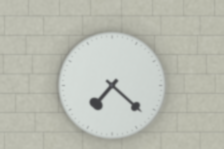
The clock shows h=7 m=22
